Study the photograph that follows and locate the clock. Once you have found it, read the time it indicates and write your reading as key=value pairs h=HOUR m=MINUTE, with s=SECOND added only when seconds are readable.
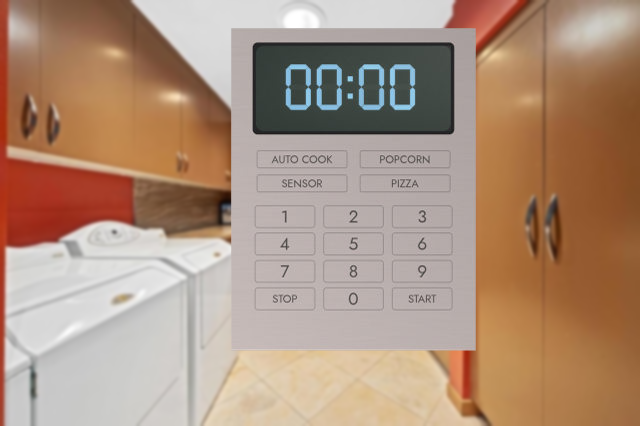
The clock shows h=0 m=0
